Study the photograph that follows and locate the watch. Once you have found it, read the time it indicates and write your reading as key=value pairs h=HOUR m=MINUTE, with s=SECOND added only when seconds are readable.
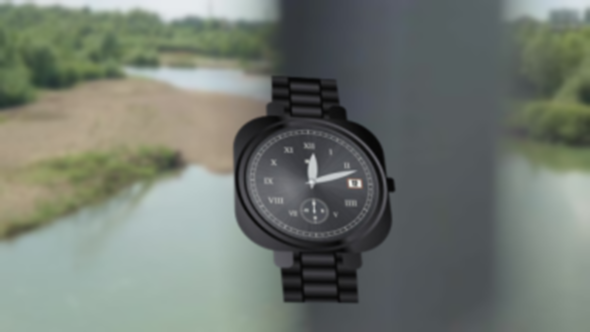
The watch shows h=12 m=12
